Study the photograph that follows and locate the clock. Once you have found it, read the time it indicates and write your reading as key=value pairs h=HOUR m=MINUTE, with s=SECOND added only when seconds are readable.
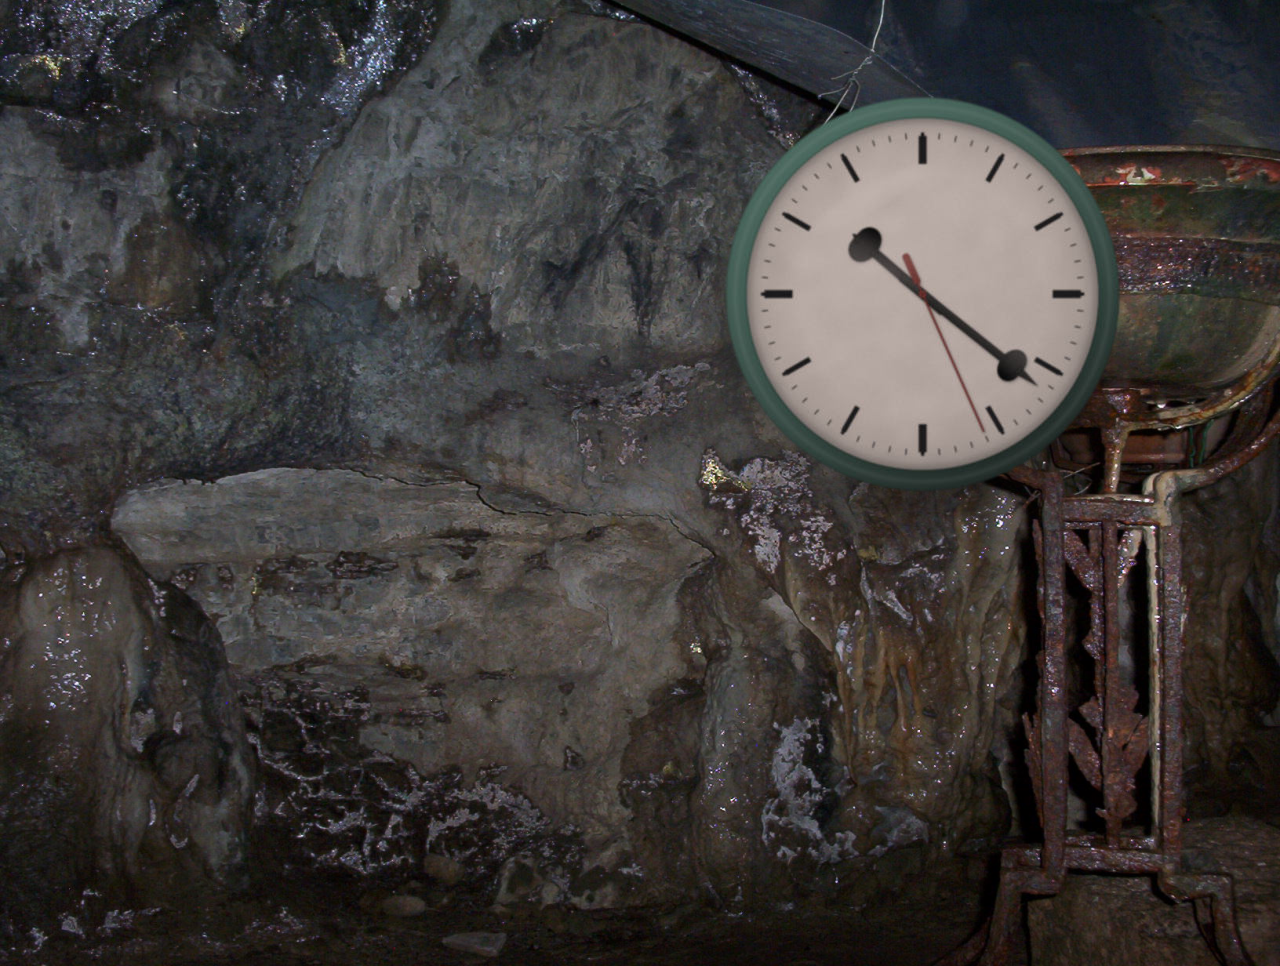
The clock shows h=10 m=21 s=26
